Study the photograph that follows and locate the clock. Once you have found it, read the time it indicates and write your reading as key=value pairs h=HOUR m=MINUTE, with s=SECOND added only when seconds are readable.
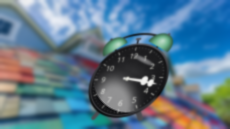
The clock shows h=3 m=17
